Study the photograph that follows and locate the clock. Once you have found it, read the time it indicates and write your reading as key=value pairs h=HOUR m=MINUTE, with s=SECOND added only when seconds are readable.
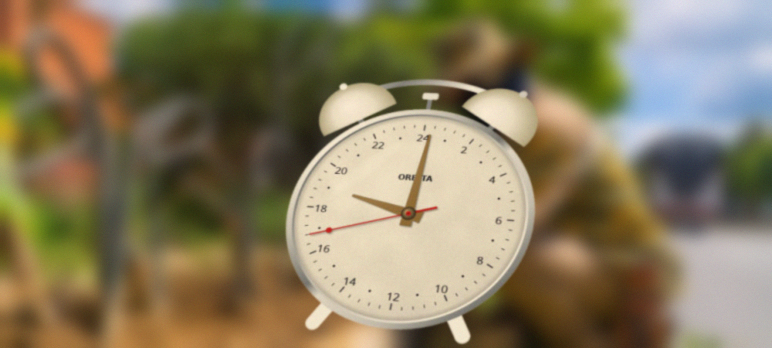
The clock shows h=19 m=0 s=42
